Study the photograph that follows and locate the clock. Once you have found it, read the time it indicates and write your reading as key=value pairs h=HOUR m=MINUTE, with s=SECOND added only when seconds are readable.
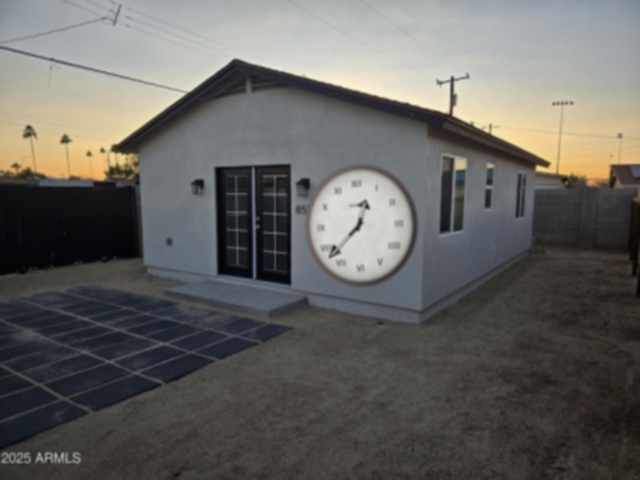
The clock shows h=12 m=38
